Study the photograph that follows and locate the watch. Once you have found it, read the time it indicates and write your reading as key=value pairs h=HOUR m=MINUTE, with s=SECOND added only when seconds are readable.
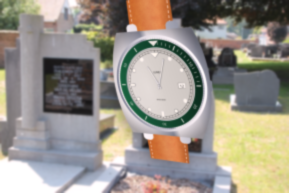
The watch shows h=11 m=3
